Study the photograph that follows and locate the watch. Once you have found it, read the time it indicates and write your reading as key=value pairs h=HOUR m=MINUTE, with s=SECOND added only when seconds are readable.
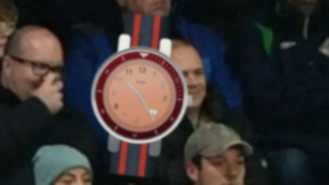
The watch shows h=10 m=24
